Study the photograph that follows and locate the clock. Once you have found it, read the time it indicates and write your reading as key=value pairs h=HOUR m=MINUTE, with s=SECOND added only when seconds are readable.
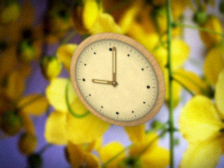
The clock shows h=9 m=1
